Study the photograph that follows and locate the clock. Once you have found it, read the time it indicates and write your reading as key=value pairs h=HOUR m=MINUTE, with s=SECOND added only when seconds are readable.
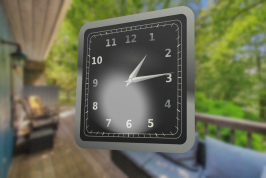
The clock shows h=1 m=14
